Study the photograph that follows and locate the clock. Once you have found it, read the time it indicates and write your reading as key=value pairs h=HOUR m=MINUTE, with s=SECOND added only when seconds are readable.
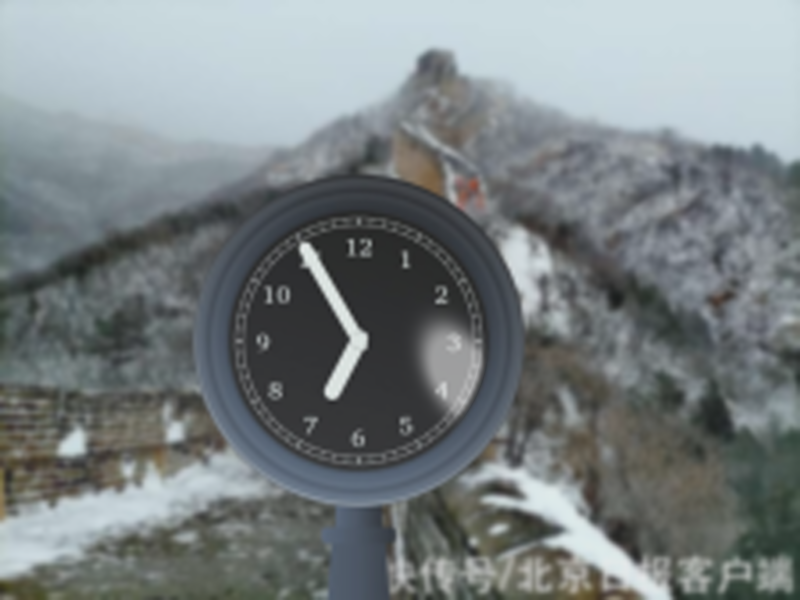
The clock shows h=6 m=55
